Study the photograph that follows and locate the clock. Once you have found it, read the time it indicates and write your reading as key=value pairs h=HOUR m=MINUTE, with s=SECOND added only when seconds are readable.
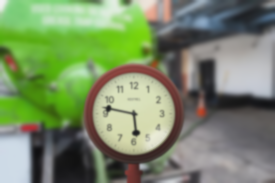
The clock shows h=5 m=47
